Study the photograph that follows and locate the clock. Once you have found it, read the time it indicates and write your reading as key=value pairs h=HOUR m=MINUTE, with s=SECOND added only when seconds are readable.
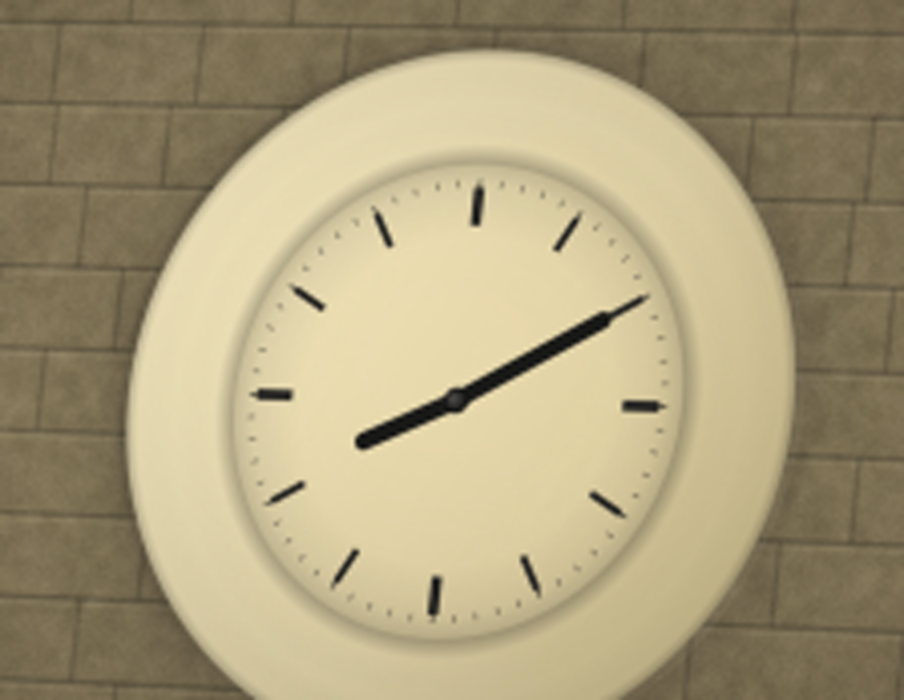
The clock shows h=8 m=10
